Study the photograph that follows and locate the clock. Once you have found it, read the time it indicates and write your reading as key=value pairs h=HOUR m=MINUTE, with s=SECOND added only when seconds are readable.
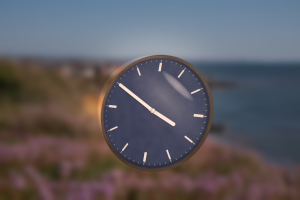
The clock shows h=3 m=50
